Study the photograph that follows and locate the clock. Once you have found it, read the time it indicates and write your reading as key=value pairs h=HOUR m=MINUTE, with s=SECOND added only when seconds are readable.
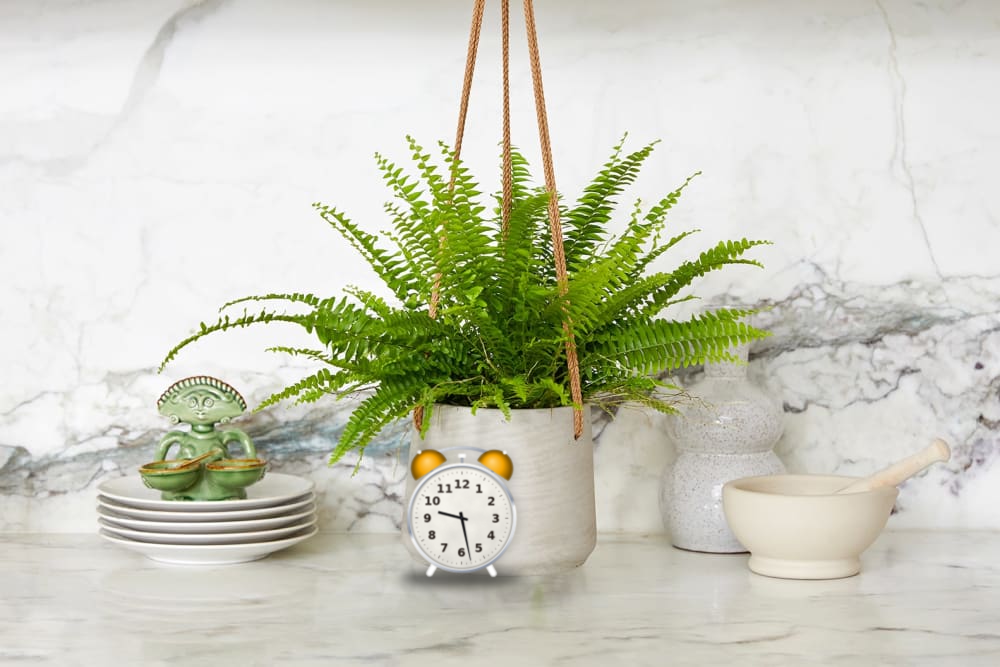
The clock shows h=9 m=28
